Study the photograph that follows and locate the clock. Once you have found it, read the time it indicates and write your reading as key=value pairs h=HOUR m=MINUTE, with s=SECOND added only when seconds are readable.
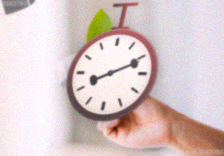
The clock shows h=8 m=11
